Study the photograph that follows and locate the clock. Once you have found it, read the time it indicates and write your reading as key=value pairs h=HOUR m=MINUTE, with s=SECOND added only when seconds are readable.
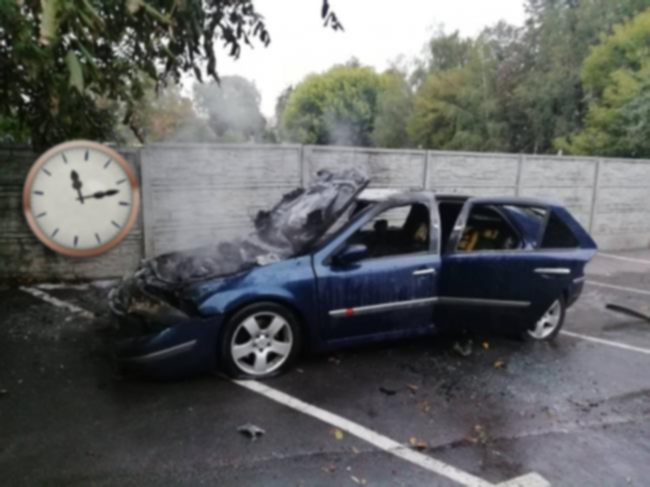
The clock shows h=11 m=12
